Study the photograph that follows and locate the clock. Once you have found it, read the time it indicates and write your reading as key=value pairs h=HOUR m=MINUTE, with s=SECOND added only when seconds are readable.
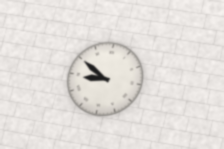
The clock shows h=8 m=50
